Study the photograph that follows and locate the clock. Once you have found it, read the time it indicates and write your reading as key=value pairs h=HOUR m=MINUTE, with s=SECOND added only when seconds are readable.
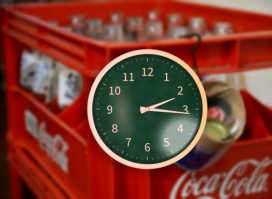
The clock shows h=2 m=16
